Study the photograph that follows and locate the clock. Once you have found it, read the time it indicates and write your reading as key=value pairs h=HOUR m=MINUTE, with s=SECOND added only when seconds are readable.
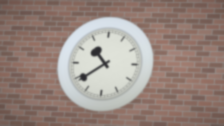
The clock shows h=10 m=39
